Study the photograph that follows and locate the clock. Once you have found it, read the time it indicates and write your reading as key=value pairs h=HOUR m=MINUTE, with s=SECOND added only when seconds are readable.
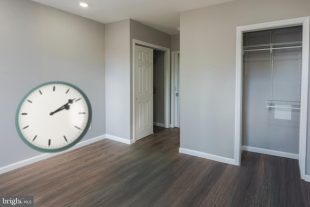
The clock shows h=2 m=9
